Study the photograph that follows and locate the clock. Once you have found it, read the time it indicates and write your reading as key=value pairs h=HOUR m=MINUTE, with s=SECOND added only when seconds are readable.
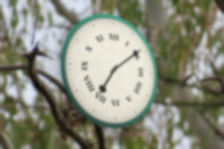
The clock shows h=7 m=9
